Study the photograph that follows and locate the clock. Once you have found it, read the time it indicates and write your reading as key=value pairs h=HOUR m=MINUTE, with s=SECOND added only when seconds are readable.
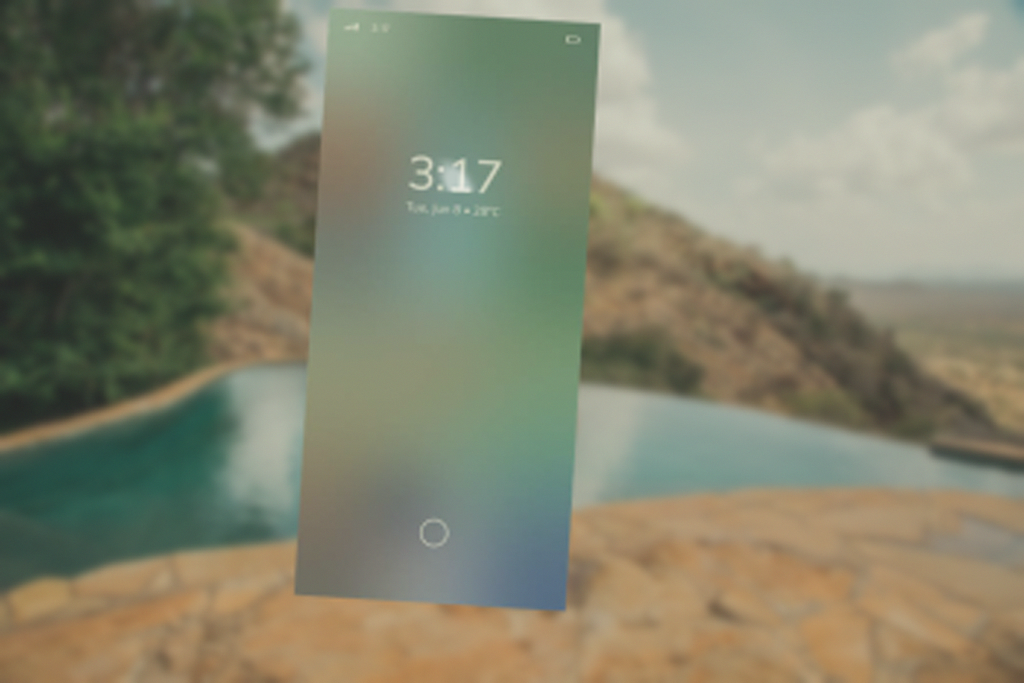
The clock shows h=3 m=17
